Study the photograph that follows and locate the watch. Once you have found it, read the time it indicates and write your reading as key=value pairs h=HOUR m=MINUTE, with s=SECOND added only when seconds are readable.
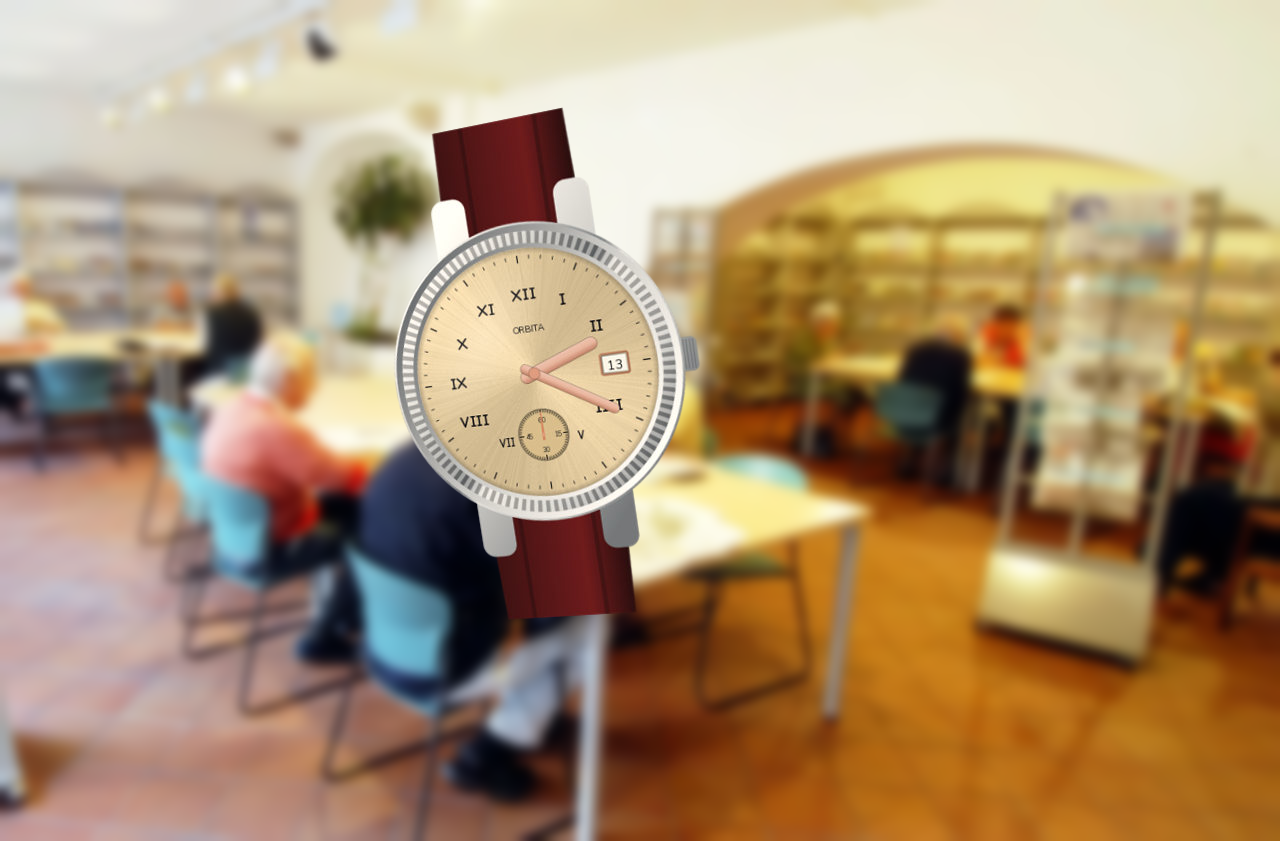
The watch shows h=2 m=20
